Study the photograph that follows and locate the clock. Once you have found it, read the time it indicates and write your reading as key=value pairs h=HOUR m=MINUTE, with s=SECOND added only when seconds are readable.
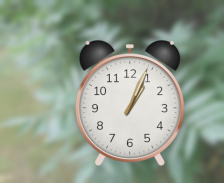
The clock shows h=1 m=4
